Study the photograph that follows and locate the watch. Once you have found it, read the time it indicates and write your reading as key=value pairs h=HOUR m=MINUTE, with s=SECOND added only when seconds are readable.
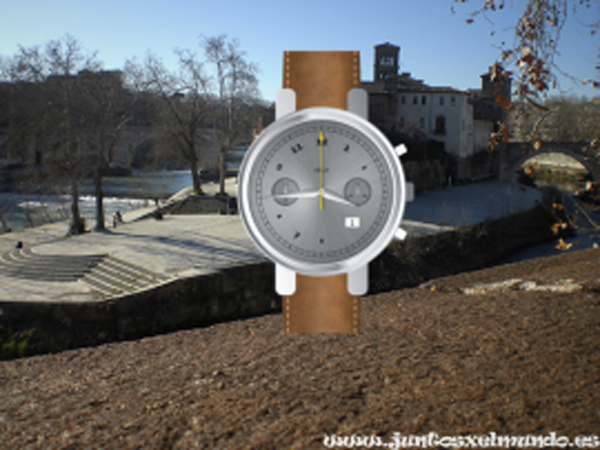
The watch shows h=3 m=44
